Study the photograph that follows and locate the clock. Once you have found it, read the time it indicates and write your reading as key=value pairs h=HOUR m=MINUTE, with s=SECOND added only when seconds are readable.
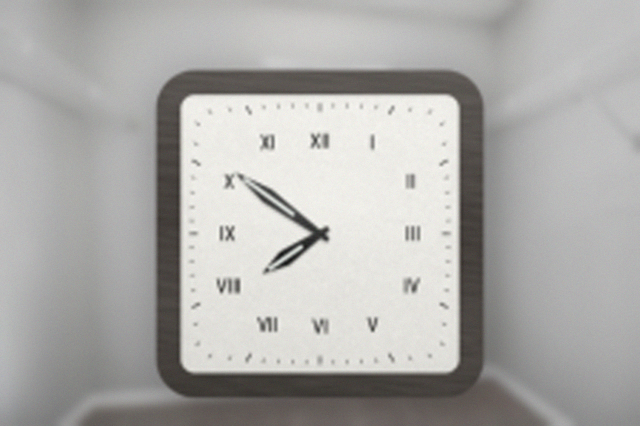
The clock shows h=7 m=51
